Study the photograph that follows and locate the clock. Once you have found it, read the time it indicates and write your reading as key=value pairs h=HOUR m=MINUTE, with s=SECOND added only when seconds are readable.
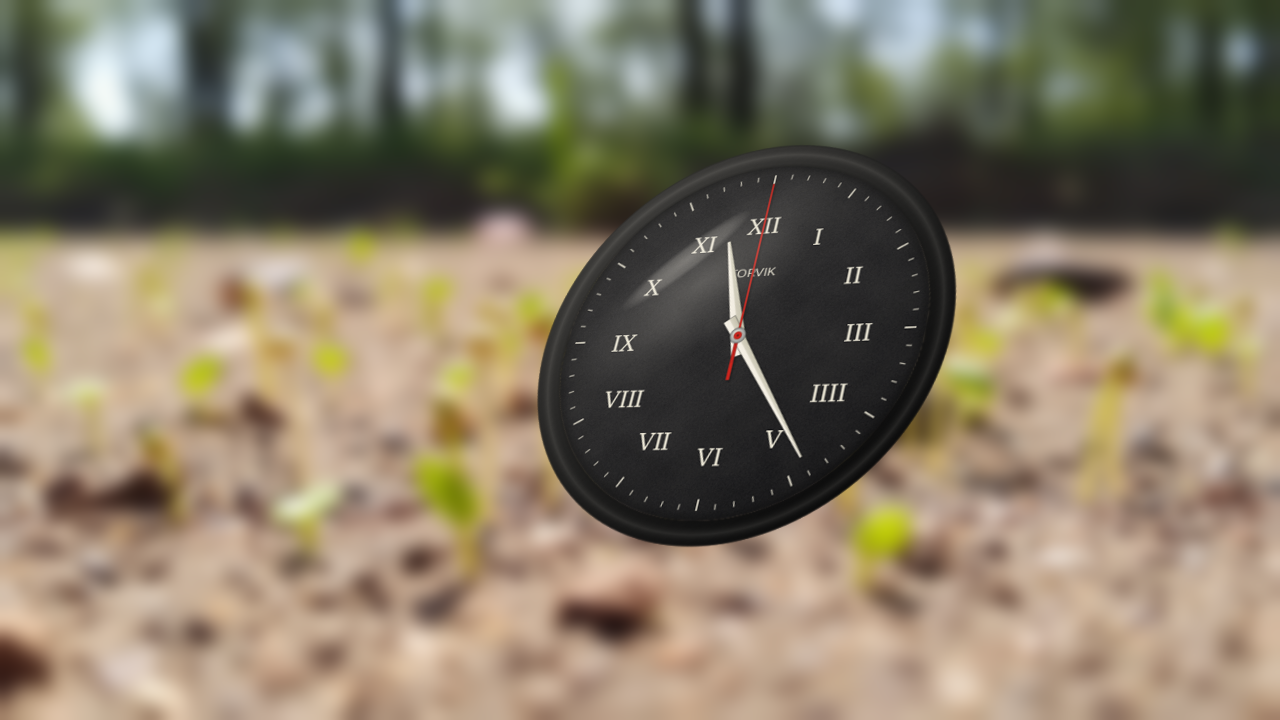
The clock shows h=11 m=24 s=0
